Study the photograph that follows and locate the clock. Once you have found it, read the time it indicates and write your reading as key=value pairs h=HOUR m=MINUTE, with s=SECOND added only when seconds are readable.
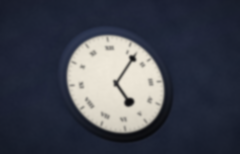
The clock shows h=5 m=7
